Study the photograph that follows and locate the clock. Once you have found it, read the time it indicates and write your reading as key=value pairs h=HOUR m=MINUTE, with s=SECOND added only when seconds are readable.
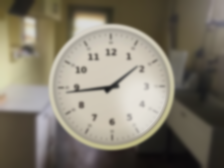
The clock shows h=1 m=44
